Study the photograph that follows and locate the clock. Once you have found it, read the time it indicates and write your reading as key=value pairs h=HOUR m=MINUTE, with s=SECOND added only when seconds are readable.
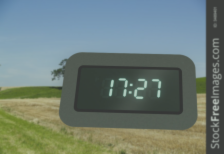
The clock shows h=17 m=27
